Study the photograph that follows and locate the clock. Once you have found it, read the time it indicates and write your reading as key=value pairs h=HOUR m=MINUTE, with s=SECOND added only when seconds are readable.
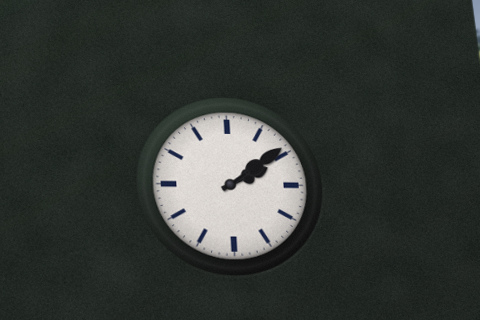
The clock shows h=2 m=9
